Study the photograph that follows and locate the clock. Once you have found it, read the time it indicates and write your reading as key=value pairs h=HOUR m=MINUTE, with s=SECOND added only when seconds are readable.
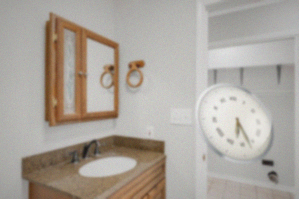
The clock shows h=6 m=27
